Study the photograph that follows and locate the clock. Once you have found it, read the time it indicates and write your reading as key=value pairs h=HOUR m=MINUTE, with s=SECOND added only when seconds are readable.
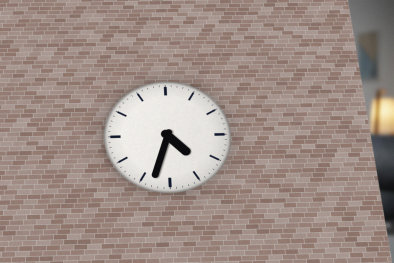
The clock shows h=4 m=33
